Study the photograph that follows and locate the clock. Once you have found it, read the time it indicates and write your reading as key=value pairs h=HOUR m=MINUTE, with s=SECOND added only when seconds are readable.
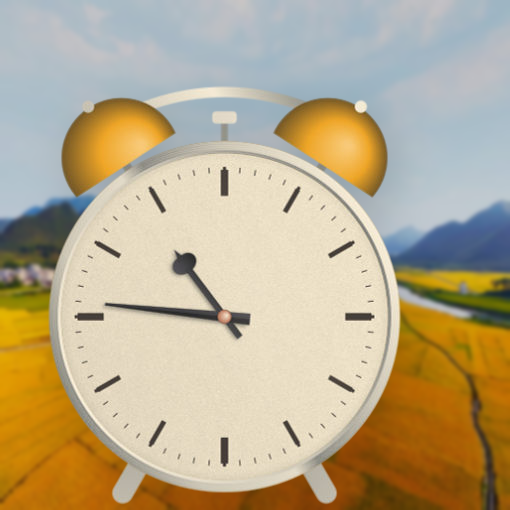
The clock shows h=10 m=46
